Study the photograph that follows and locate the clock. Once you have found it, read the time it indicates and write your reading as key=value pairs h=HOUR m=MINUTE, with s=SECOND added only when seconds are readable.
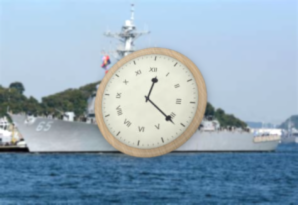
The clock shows h=12 m=21
